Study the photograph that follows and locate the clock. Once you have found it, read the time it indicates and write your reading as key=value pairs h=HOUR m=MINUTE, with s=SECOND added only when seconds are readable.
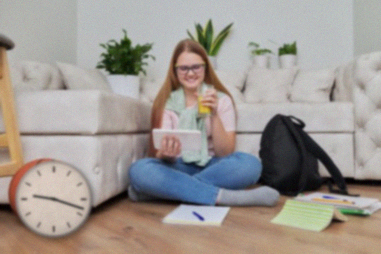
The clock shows h=9 m=18
